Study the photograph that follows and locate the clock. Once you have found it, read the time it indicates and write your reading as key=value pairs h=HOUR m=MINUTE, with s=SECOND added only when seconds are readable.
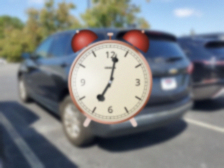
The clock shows h=7 m=2
